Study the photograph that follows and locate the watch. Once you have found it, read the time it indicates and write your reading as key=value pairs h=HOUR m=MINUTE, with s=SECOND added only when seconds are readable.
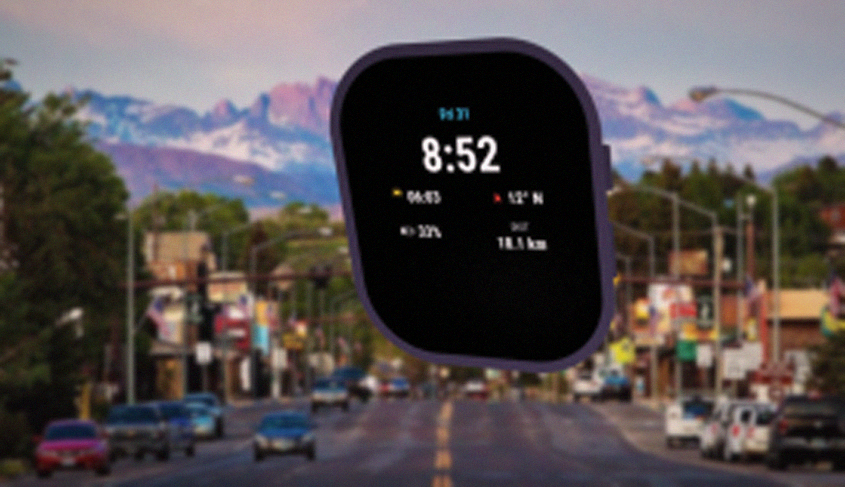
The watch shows h=8 m=52
